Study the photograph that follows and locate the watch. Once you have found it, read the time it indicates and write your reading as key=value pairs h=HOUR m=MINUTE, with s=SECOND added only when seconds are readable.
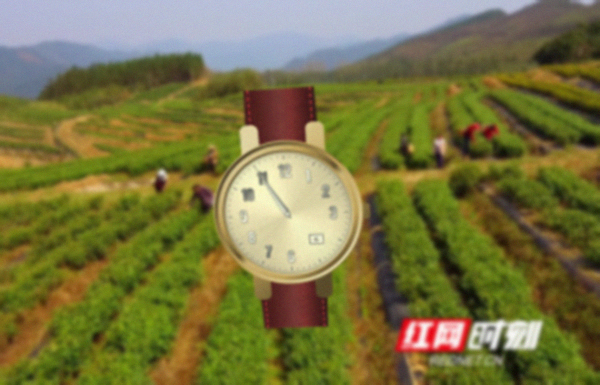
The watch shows h=10 m=55
